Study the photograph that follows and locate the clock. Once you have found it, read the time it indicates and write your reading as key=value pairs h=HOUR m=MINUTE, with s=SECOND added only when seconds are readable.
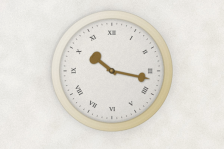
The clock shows h=10 m=17
